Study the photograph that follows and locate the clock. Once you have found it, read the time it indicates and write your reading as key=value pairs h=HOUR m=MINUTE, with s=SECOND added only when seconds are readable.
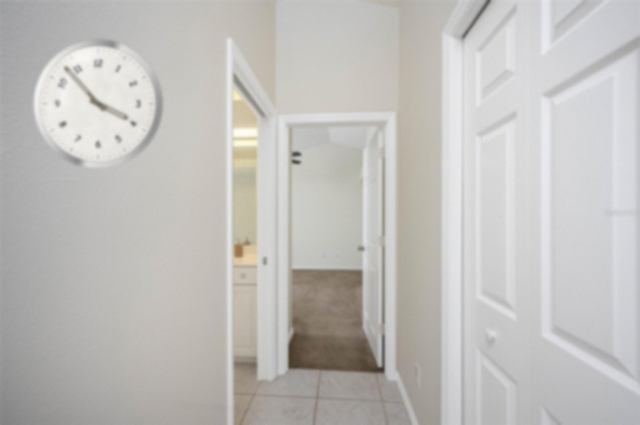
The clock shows h=3 m=53
